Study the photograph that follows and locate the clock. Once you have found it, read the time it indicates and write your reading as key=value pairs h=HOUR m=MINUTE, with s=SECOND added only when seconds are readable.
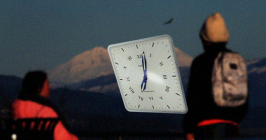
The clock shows h=7 m=2
